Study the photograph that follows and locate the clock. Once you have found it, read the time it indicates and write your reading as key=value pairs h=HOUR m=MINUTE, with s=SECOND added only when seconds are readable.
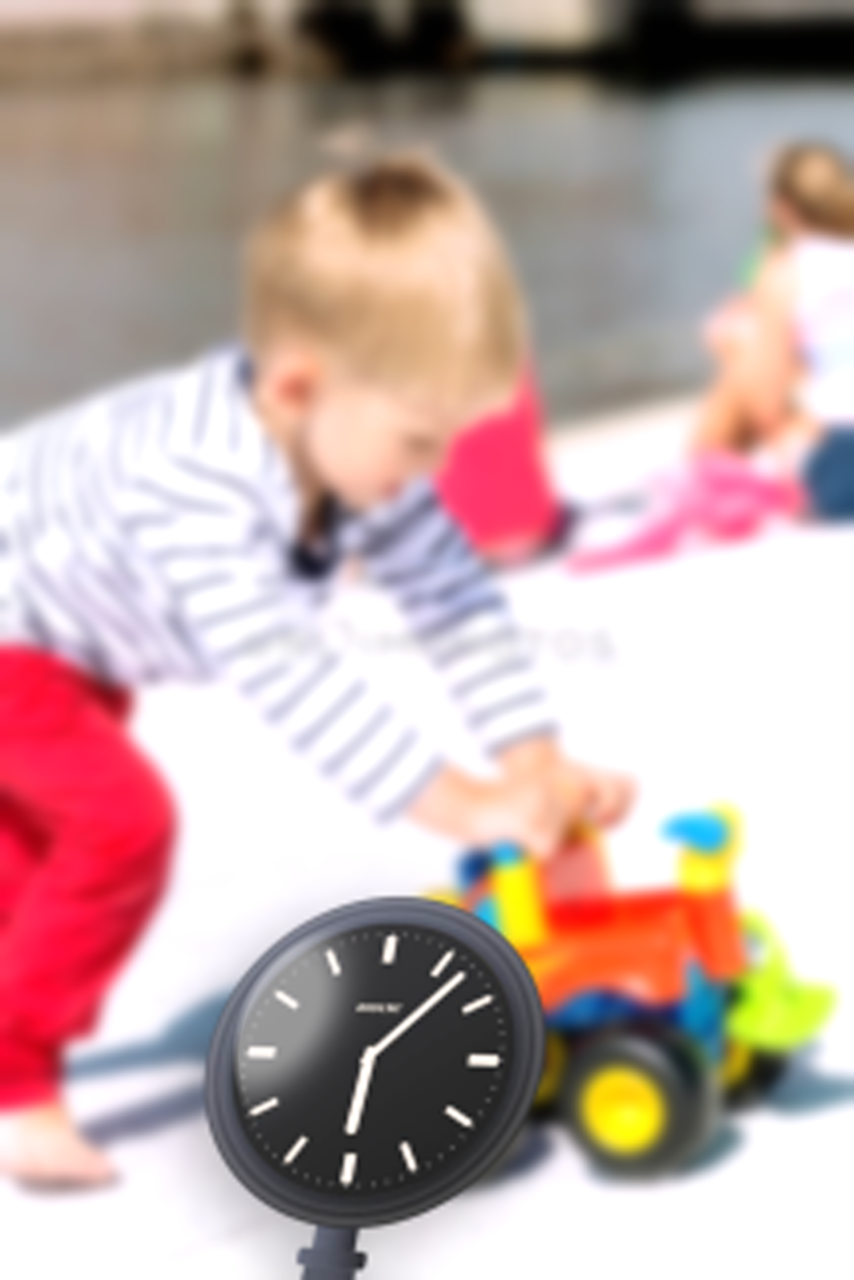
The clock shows h=6 m=7
